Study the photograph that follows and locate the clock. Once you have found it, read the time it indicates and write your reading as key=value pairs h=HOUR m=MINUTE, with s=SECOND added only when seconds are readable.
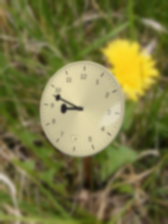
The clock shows h=8 m=48
